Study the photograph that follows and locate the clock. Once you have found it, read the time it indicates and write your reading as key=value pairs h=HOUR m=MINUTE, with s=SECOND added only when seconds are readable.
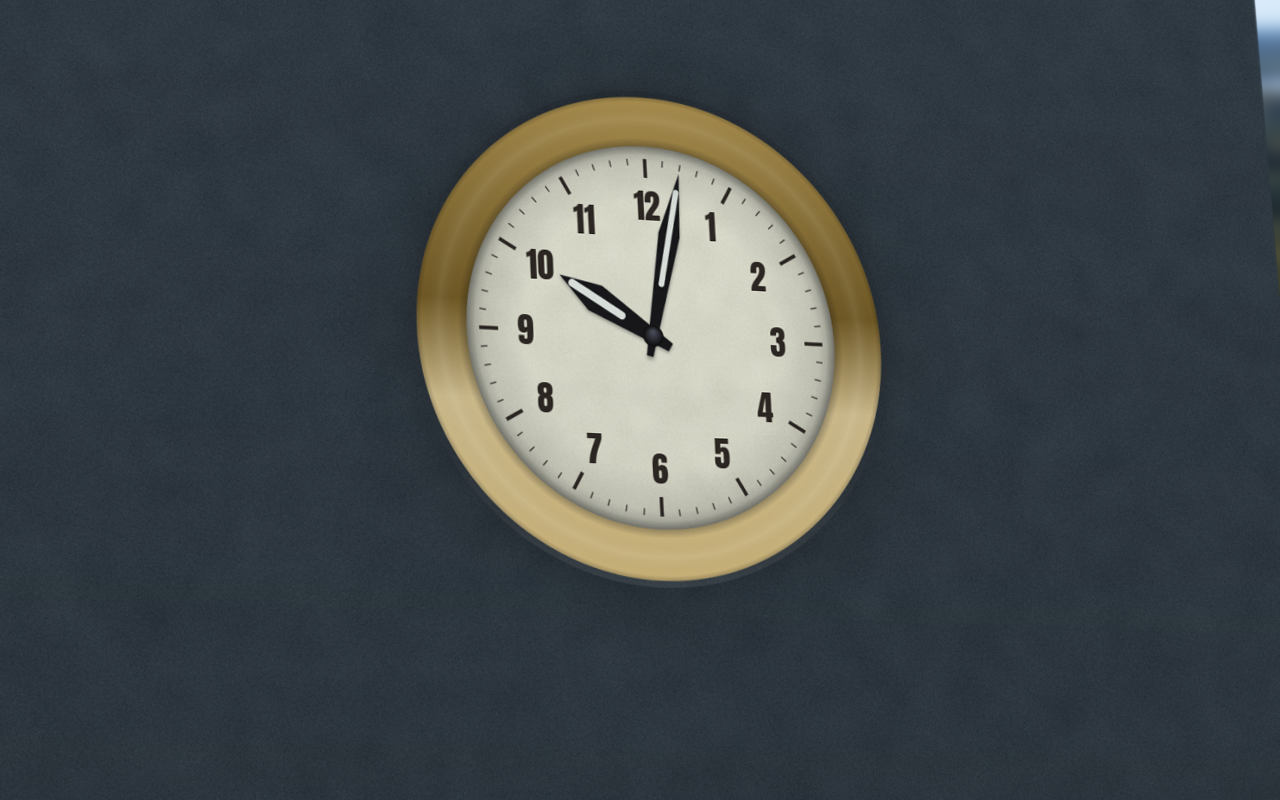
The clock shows h=10 m=2
